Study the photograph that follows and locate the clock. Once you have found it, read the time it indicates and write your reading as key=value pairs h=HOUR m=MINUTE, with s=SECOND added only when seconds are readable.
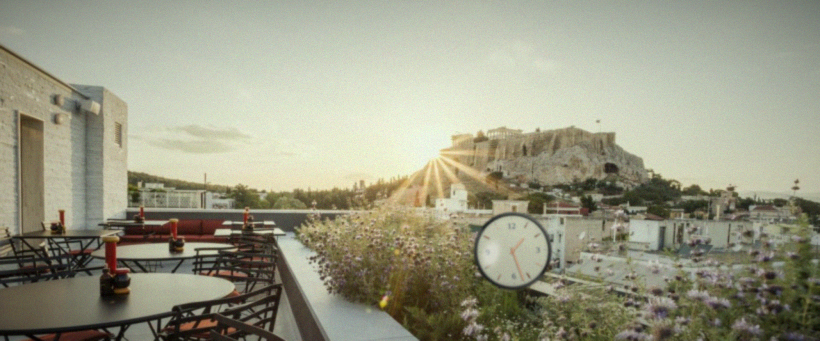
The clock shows h=1 m=27
